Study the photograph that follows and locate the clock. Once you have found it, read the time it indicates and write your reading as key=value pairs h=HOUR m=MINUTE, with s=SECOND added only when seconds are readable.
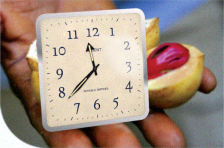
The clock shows h=11 m=38
